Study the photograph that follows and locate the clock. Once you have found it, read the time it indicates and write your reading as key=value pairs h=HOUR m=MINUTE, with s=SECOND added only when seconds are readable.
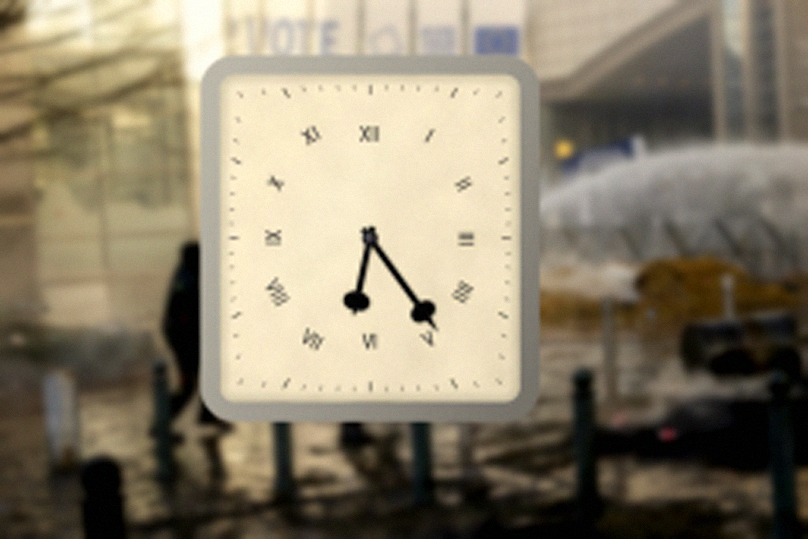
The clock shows h=6 m=24
